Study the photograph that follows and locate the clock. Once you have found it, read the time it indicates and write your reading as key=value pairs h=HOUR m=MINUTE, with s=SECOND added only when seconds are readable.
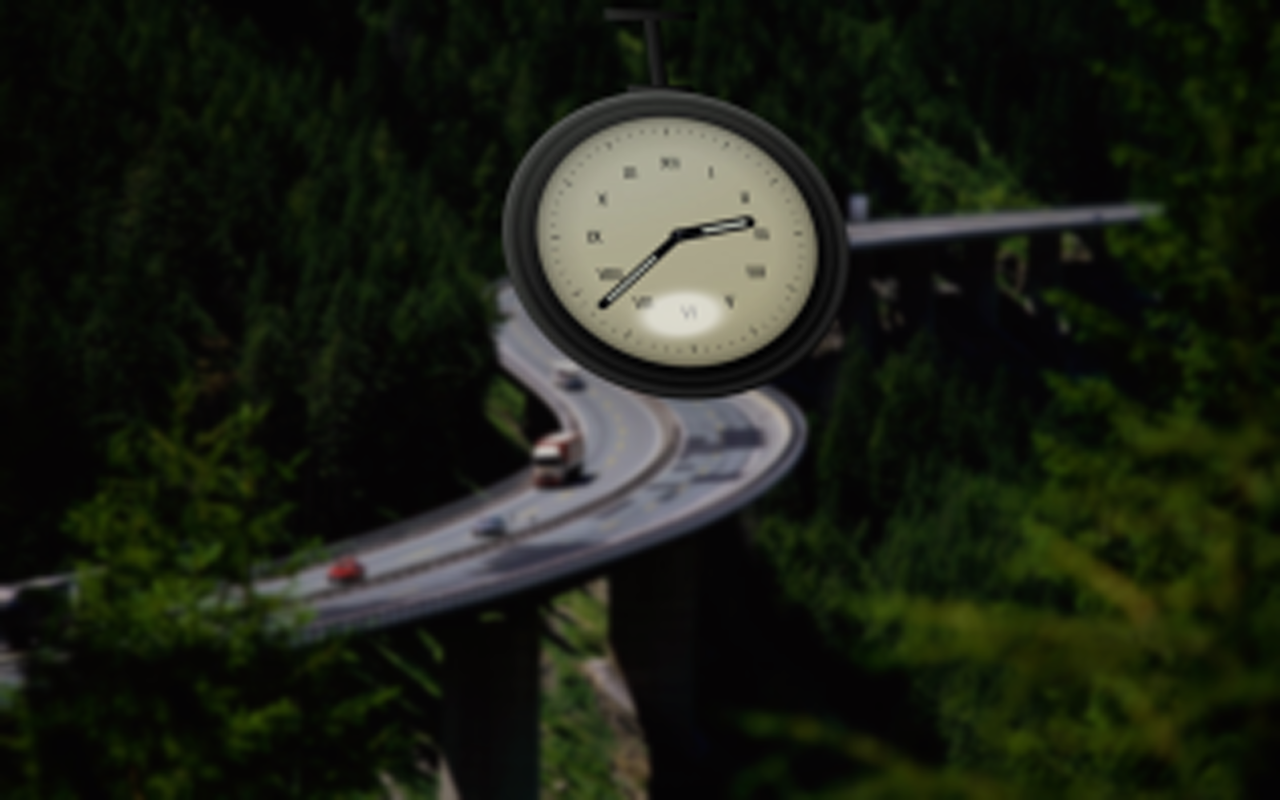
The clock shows h=2 m=38
